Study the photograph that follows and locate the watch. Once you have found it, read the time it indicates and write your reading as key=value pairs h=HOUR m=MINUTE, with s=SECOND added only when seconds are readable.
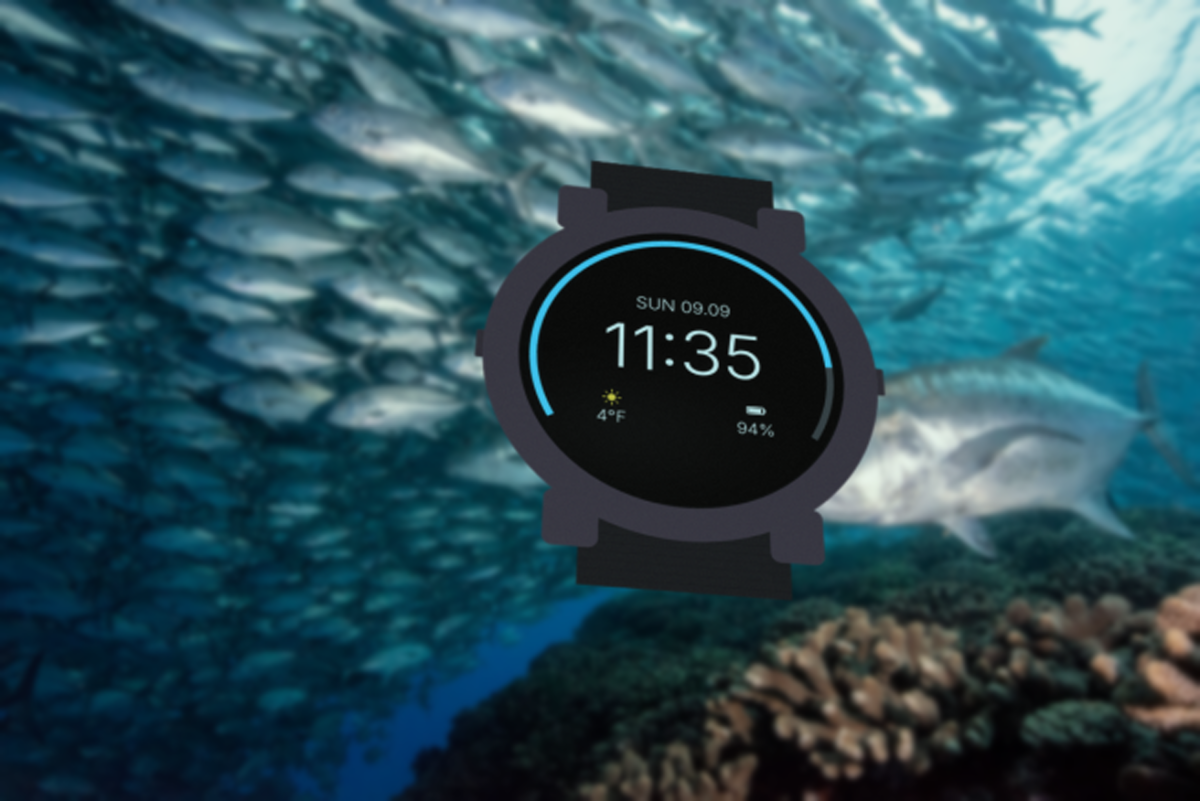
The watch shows h=11 m=35
